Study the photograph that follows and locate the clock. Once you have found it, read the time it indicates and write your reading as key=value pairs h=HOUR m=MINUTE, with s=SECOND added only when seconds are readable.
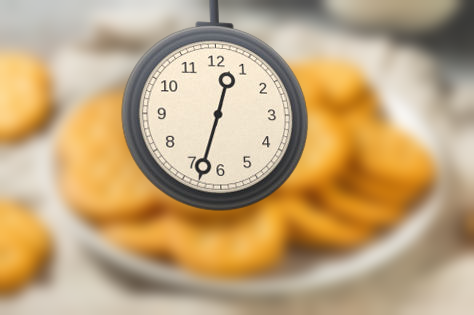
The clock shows h=12 m=33
